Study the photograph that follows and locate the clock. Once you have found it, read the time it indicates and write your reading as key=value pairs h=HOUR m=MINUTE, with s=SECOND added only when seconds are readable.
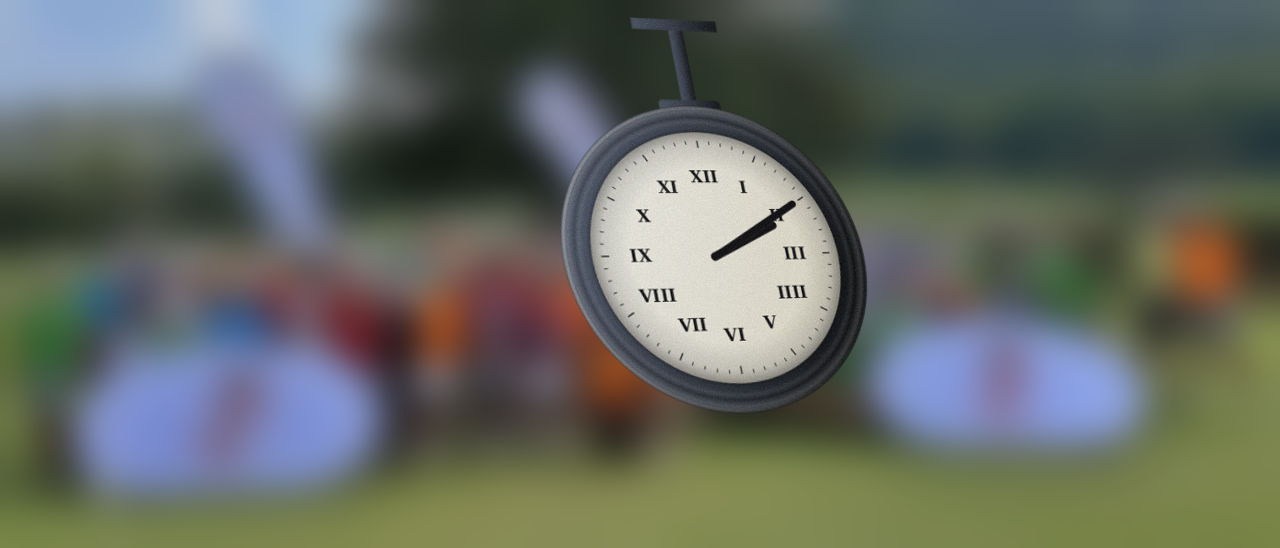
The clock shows h=2 m=10
